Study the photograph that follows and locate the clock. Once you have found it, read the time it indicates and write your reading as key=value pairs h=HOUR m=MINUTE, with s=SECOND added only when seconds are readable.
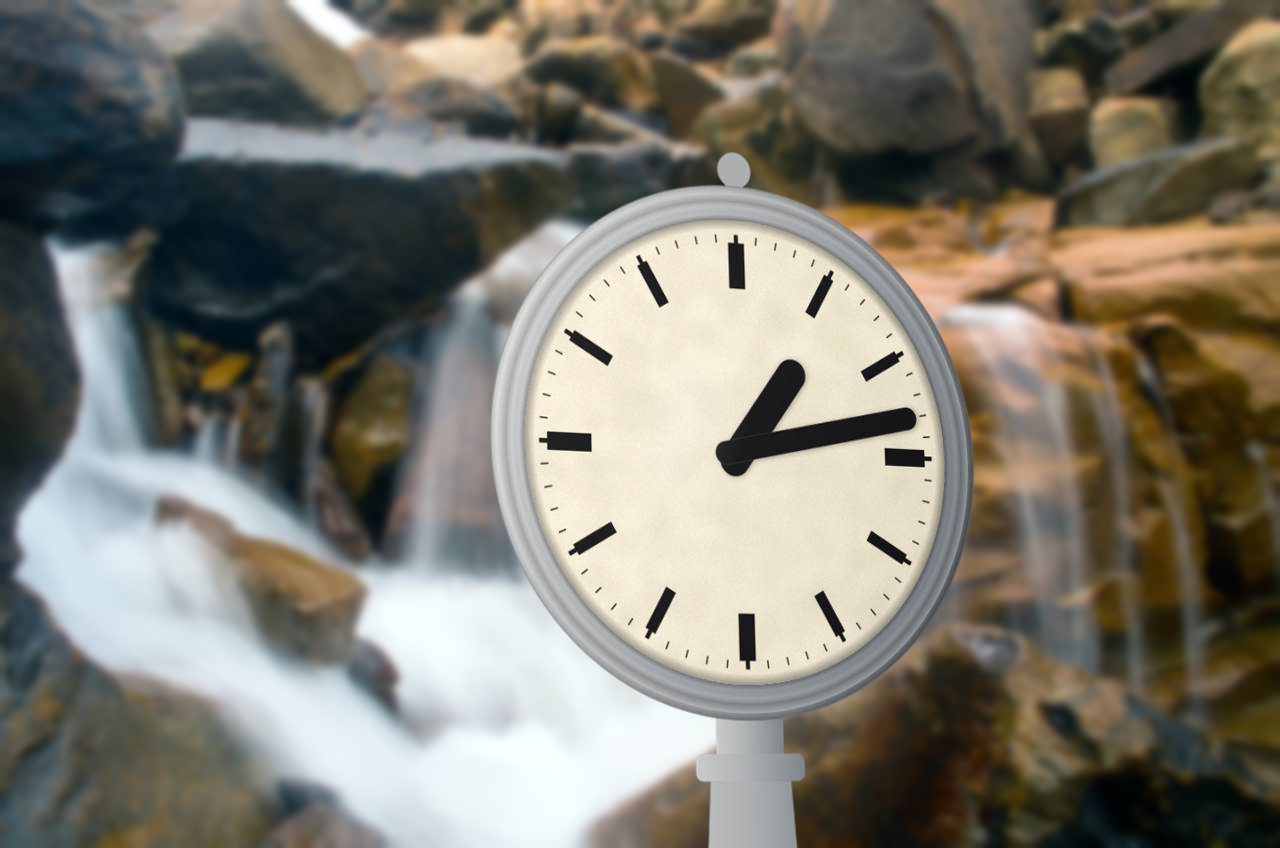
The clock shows h=1 m=13
